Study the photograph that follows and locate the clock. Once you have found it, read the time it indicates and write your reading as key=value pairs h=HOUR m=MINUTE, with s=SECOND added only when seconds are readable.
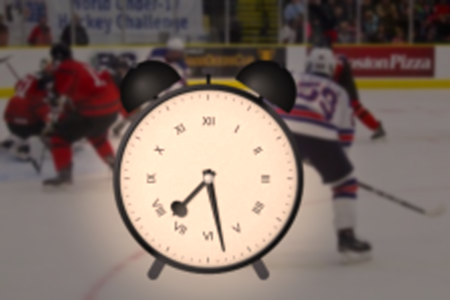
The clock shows h=7 m=28
